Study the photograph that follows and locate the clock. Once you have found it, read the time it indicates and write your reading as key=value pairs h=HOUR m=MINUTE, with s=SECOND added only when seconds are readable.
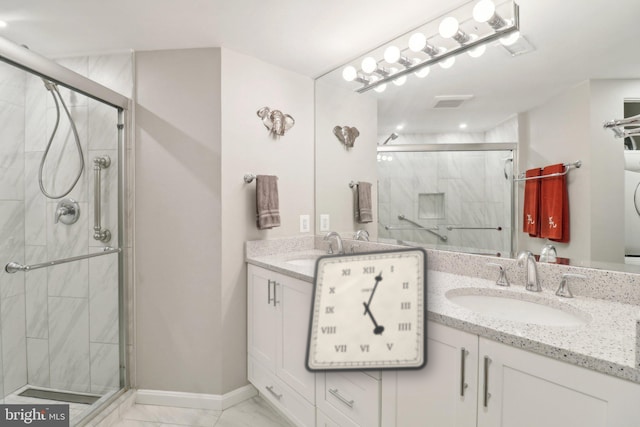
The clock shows h=5 m=3
